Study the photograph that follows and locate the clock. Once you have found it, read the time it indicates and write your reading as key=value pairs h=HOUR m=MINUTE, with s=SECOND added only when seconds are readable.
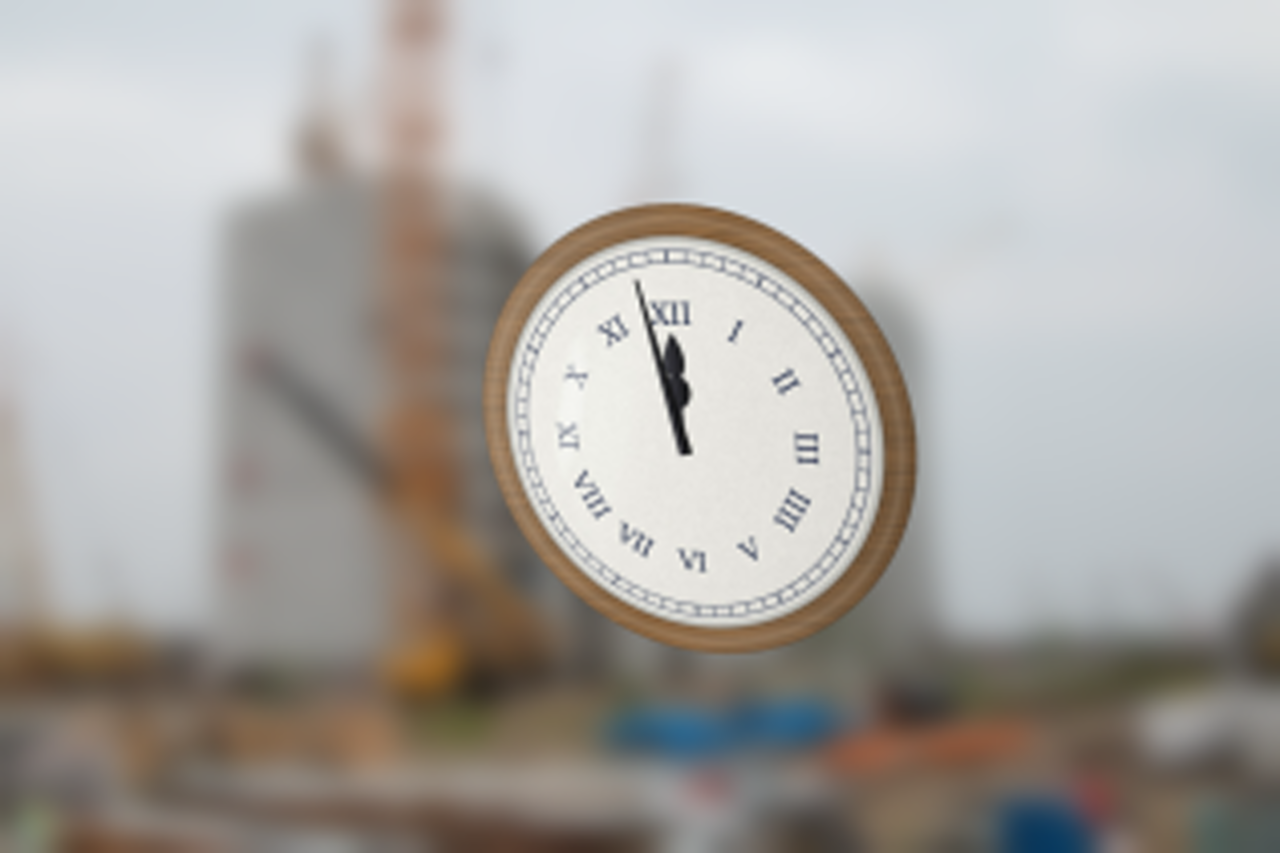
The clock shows h=11 m=58
